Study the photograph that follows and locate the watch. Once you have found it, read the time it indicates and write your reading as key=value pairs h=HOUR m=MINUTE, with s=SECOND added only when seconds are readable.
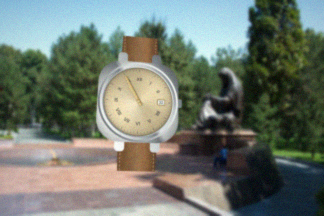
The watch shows h=10 m=55
